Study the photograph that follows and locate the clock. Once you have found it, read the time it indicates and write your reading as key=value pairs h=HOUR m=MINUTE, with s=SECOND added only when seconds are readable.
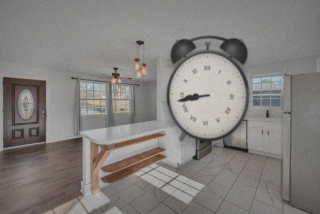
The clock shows h=8 m=43
